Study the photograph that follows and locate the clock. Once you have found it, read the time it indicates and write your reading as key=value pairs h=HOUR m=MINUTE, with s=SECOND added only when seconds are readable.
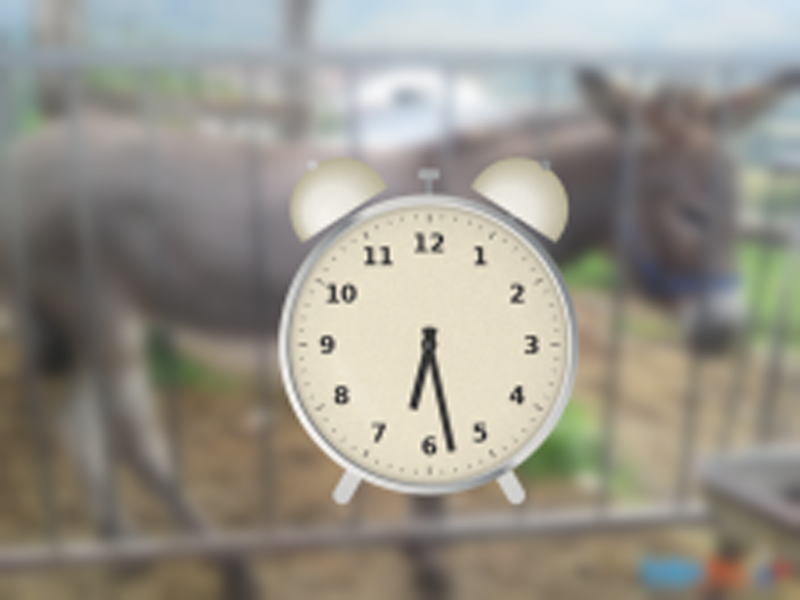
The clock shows h=6 m=28
